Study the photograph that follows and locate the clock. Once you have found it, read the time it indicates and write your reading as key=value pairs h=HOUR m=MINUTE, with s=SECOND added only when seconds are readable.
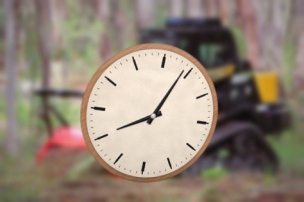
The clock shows h=8 m=4
